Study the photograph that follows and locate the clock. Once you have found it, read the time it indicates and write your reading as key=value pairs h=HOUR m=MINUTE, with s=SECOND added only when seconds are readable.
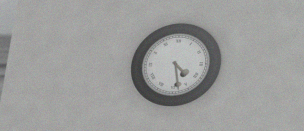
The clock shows h=4 m=28
